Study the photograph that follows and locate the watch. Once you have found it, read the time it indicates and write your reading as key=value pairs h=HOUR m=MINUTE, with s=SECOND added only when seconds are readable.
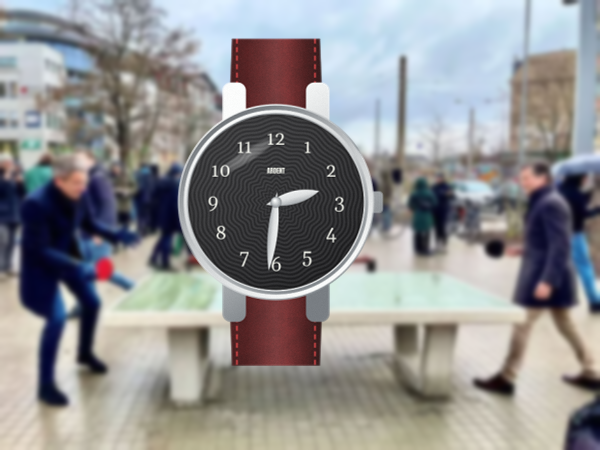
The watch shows h=2 m=31
